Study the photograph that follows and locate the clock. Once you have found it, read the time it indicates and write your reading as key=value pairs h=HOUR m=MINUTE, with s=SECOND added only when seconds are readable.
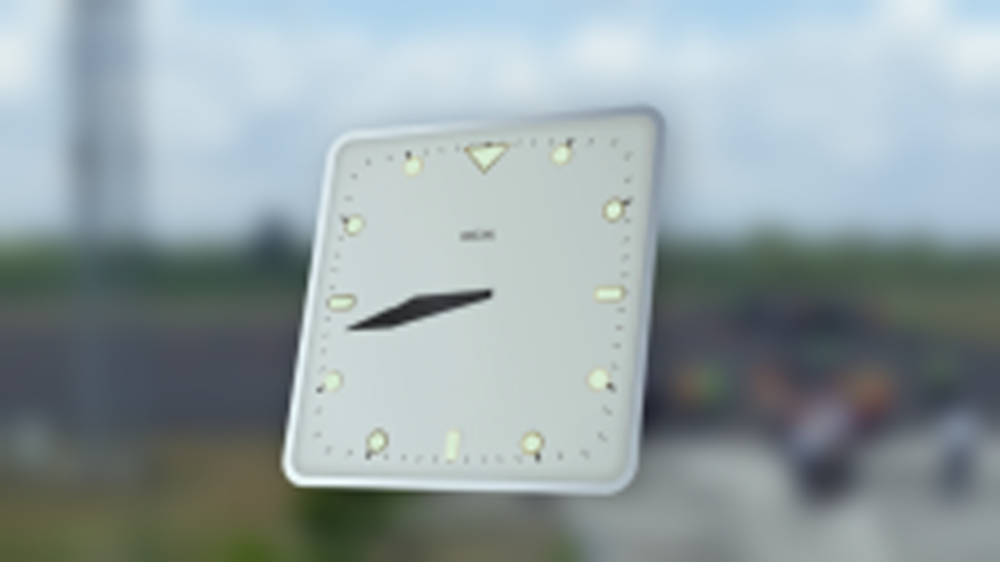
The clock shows h=8 m=43
